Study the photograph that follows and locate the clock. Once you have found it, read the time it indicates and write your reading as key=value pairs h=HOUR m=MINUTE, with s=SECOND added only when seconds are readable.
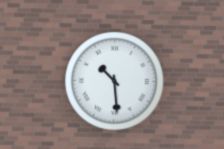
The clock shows h=10 m=29
